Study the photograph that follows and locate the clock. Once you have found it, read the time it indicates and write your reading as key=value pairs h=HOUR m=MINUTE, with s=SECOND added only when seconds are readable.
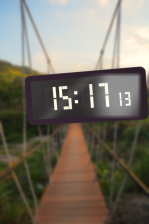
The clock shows h=15 m=17 s=13
